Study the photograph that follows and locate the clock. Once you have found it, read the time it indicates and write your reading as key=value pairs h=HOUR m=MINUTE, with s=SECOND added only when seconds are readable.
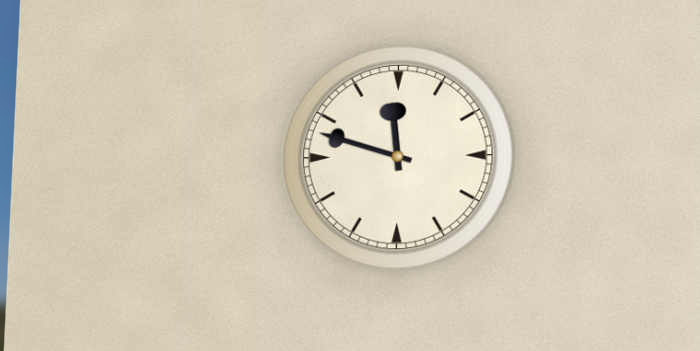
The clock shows h=11 m=48
